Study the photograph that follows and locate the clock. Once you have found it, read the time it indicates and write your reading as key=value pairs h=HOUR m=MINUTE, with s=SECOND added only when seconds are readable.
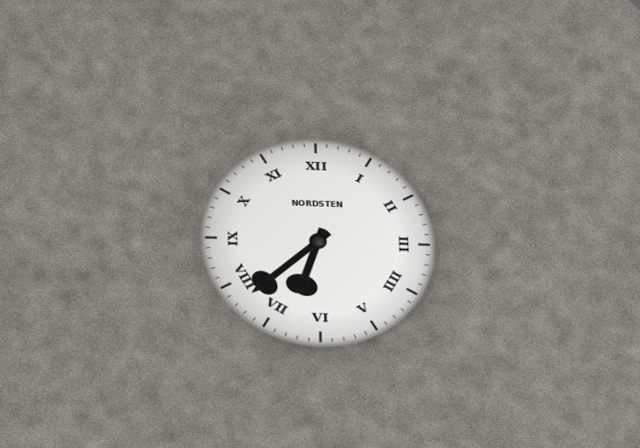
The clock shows h=6 m=38
